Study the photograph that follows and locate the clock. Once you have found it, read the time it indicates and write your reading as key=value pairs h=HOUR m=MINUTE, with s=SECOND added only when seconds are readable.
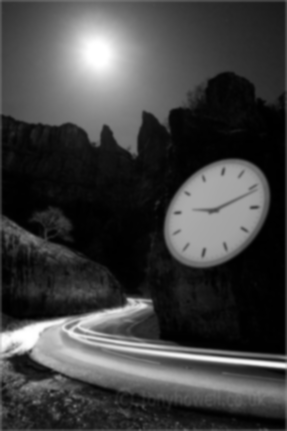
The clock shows h=9 m=11
